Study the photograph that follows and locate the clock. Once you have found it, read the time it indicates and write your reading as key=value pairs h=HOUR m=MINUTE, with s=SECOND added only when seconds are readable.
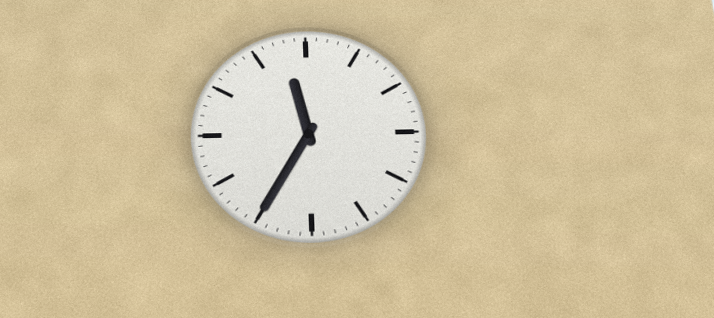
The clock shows h=11 m=35
